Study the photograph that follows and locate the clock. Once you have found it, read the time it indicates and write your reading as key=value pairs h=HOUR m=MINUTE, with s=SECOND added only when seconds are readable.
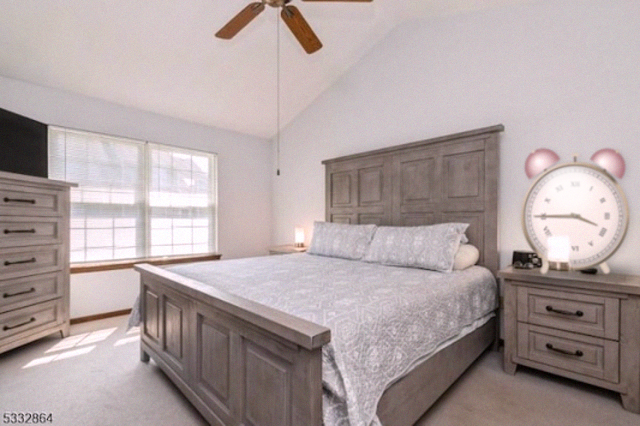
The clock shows h=3 m=45
